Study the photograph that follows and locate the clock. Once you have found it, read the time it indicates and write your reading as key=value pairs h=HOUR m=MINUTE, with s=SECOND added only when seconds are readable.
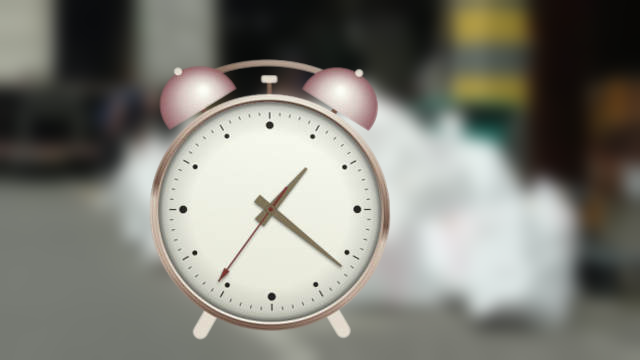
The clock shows h=1 m=21 s=36
